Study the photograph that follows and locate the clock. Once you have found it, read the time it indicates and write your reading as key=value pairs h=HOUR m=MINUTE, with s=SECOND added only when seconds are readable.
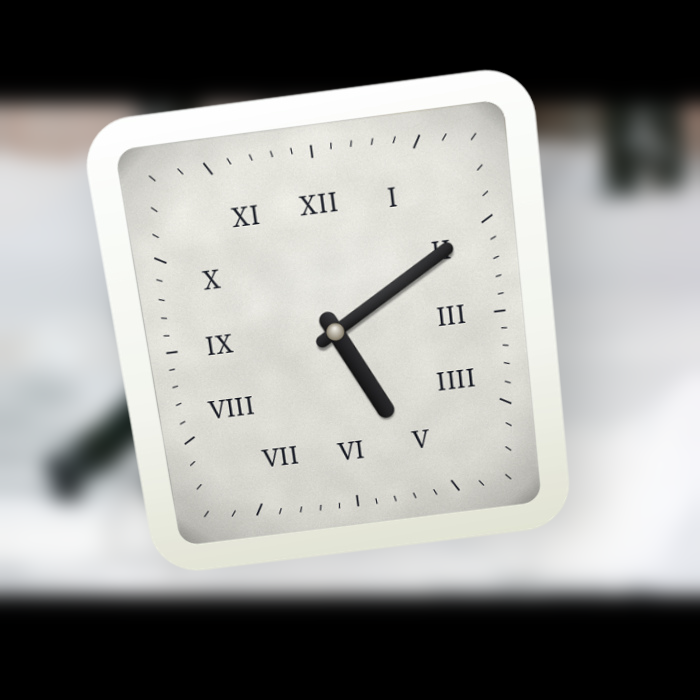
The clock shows h=5 m=10
